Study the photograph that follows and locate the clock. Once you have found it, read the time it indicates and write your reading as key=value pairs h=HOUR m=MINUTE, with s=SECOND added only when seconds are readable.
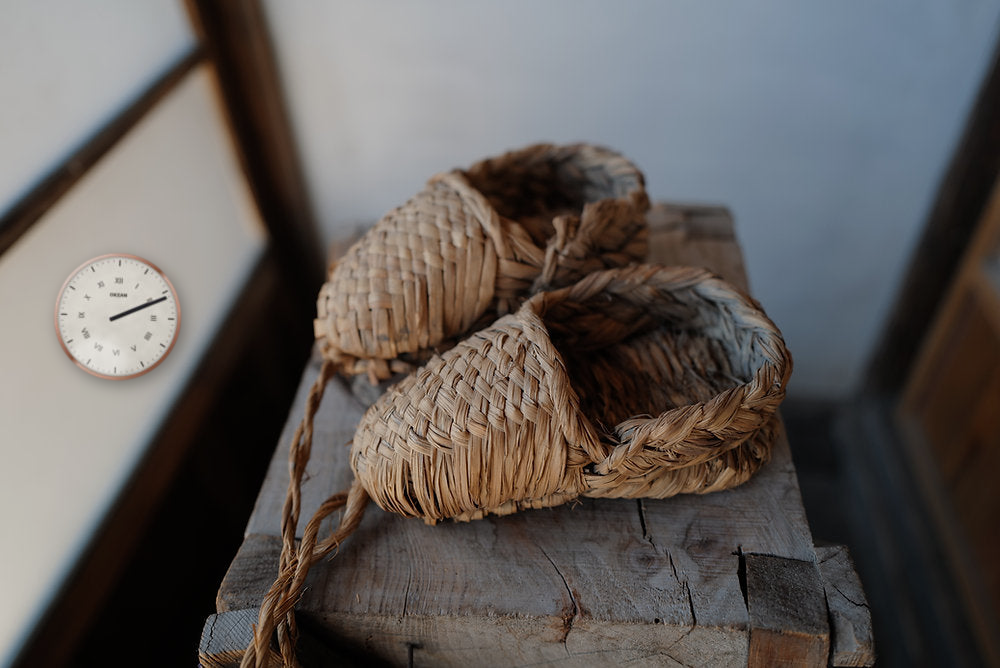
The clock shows h=2 m=11
